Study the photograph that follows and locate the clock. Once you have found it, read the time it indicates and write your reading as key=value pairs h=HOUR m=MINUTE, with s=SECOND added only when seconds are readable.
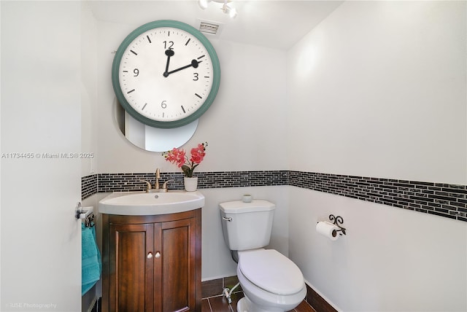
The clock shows h=12 m=11
